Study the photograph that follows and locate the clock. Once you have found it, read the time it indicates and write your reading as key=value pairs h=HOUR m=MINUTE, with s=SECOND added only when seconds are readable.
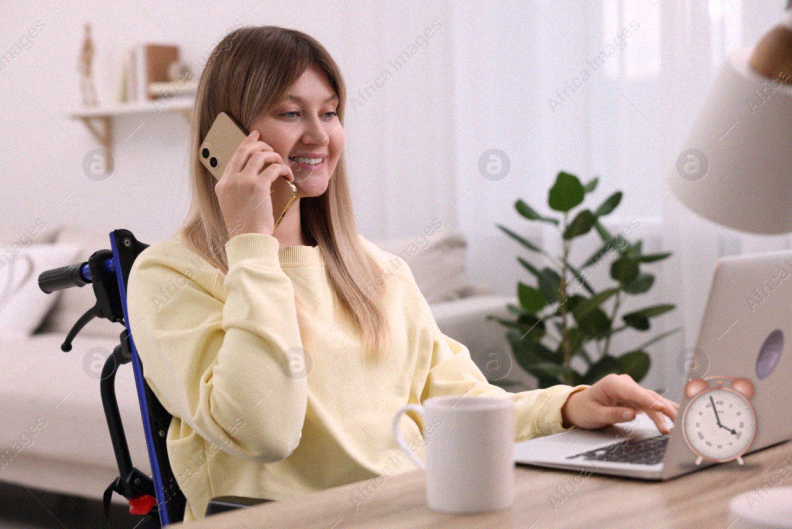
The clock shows h=3 m=57
